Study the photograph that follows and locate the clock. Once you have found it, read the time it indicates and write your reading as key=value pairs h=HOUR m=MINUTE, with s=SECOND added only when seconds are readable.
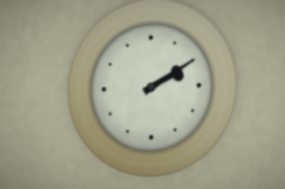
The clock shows h=2 m=10
